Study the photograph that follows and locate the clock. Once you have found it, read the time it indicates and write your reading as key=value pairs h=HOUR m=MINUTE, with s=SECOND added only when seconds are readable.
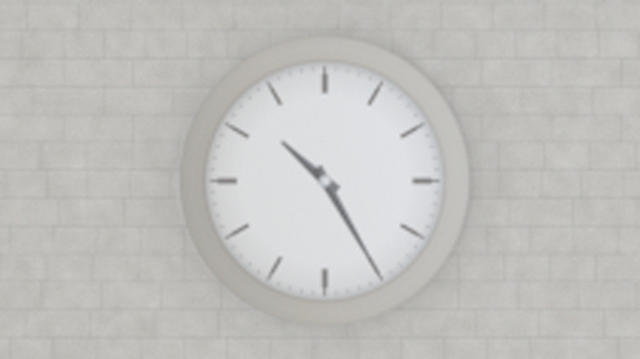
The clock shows h=10 m=25
